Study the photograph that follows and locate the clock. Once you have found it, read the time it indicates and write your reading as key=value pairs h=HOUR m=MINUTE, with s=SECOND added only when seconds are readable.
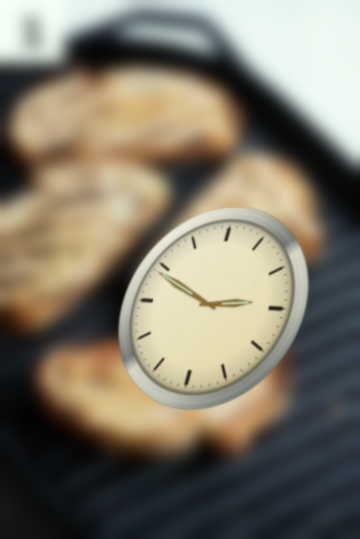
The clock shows h=2 m=49
